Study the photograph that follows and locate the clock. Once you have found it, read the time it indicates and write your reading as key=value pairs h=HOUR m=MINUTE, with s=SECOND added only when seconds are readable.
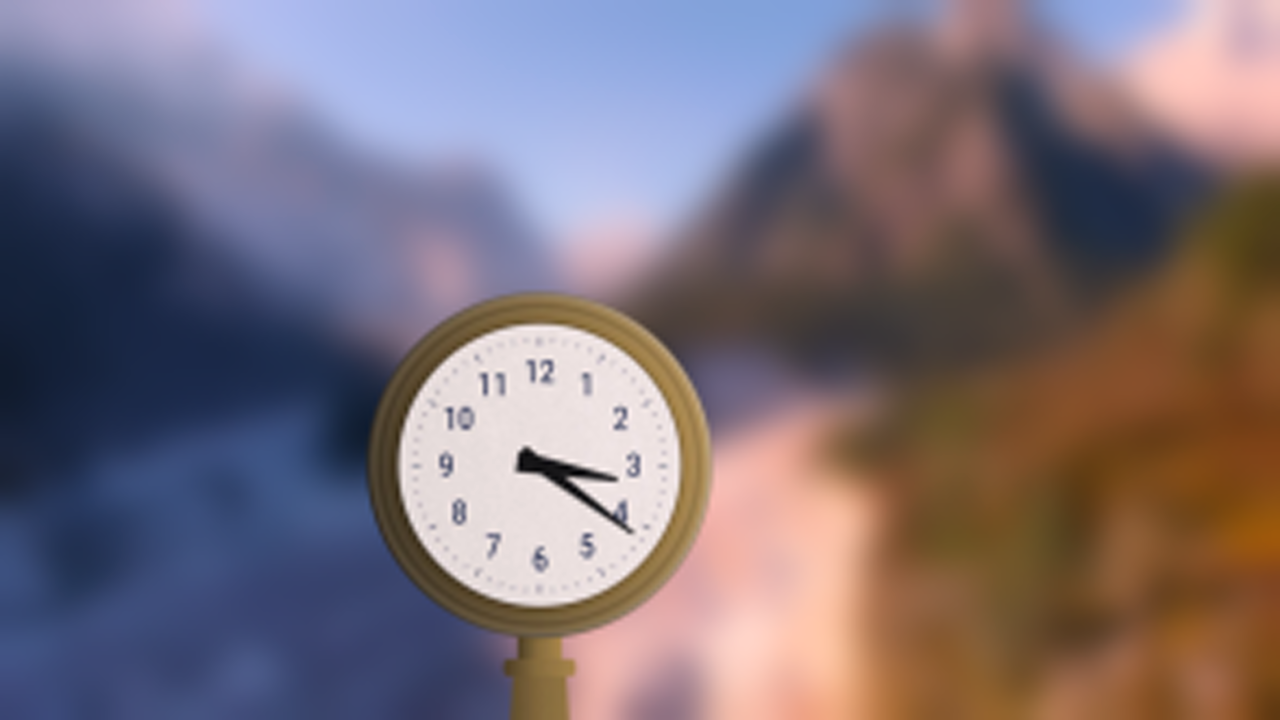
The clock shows h=3 m=21
